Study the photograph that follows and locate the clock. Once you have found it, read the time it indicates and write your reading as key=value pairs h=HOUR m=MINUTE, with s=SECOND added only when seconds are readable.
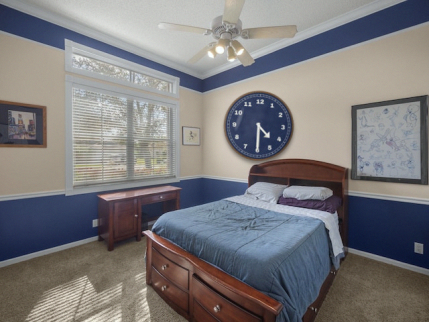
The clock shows h=4 m=30
